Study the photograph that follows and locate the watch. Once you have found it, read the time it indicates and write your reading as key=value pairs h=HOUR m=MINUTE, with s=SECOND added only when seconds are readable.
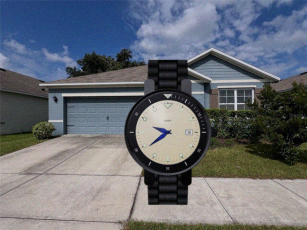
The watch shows h=9 m=39
